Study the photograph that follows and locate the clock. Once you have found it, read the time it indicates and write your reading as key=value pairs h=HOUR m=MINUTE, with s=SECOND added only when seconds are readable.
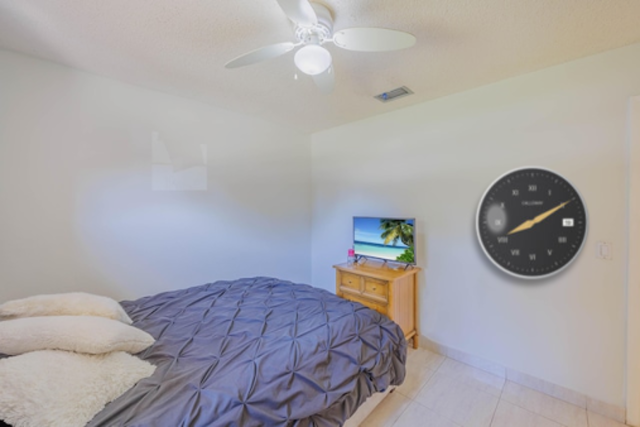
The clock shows h=8 m=10
